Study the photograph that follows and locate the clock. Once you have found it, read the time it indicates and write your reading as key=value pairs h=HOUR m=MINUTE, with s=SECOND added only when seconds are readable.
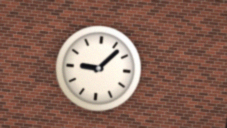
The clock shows h=9 m=7
